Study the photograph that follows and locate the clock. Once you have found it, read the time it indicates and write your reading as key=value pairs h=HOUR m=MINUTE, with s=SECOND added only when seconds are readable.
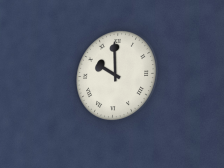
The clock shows h=9 m=59
